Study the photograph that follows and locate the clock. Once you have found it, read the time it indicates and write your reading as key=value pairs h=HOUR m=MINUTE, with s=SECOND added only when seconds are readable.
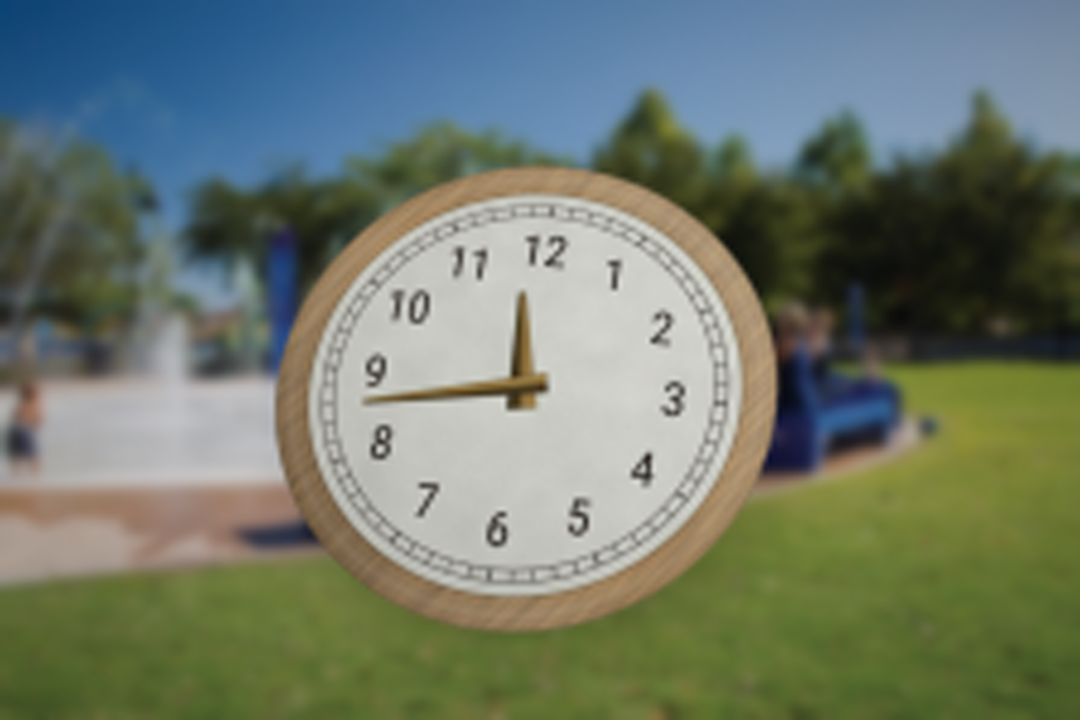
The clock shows h=11 m=43
